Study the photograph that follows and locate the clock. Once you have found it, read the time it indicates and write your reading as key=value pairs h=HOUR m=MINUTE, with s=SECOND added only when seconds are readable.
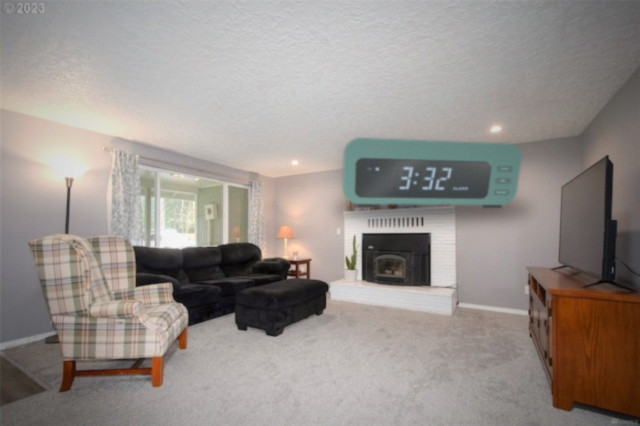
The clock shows h=3 m=32
